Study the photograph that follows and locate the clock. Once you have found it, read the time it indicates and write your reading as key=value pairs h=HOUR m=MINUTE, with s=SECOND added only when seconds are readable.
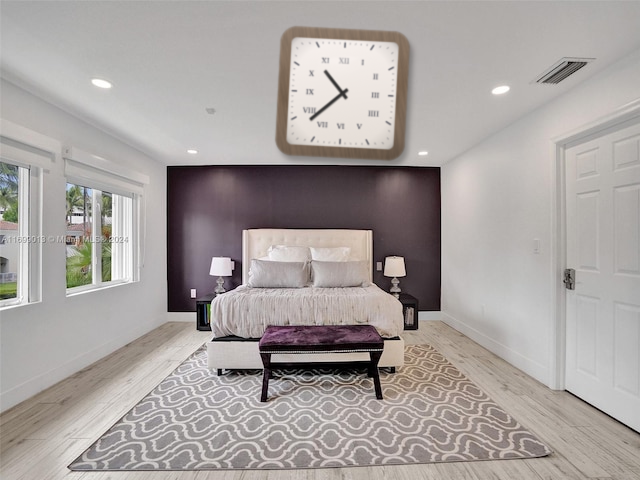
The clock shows h=10 m=38
